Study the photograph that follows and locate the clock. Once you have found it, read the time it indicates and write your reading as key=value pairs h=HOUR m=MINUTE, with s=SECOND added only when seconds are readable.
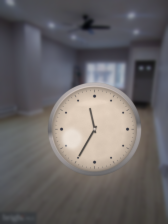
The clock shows h=11 m=35
